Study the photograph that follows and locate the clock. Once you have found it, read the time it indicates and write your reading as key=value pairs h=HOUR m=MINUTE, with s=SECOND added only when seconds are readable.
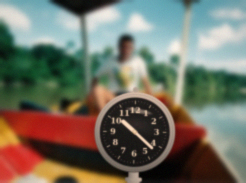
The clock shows h=10 m=22
